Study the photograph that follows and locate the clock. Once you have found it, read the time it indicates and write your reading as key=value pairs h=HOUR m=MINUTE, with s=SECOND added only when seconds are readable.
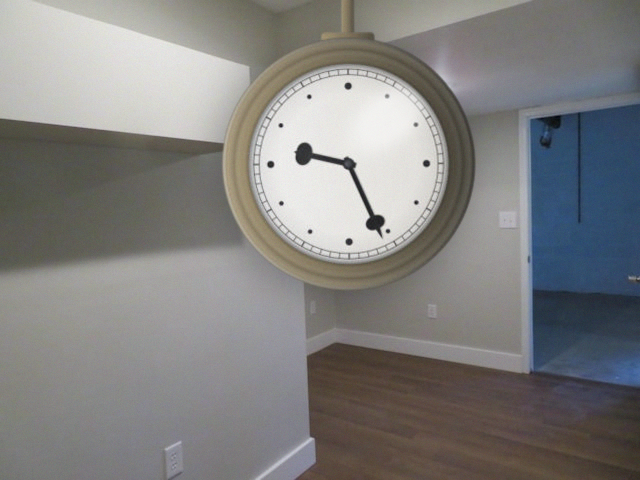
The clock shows h=9 m=26
